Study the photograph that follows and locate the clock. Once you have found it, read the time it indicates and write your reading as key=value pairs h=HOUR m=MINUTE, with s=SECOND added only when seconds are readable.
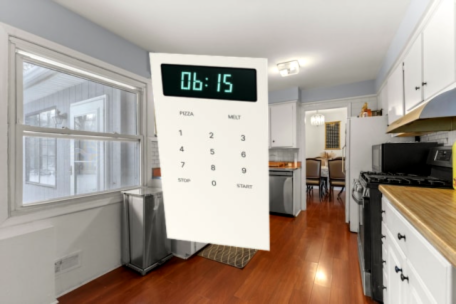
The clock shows h=6 m=15
